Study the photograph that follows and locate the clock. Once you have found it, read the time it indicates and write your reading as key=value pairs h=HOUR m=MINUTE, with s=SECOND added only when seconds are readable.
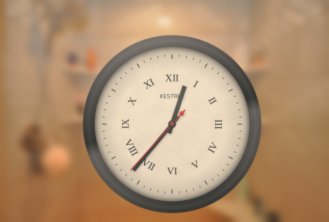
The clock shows h=12 m=36 s=37
